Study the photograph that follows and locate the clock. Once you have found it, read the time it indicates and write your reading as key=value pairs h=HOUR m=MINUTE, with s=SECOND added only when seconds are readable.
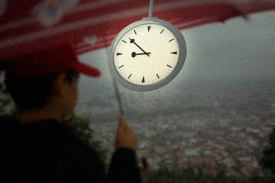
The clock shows h=8 m=52
